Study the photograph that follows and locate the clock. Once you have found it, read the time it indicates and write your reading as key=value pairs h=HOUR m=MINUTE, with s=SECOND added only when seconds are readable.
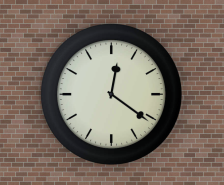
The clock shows h=12 m=21
